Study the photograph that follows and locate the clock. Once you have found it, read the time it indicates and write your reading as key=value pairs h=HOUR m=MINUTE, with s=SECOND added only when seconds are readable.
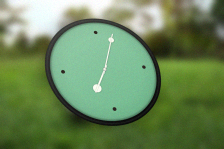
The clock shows h=7 m=4
